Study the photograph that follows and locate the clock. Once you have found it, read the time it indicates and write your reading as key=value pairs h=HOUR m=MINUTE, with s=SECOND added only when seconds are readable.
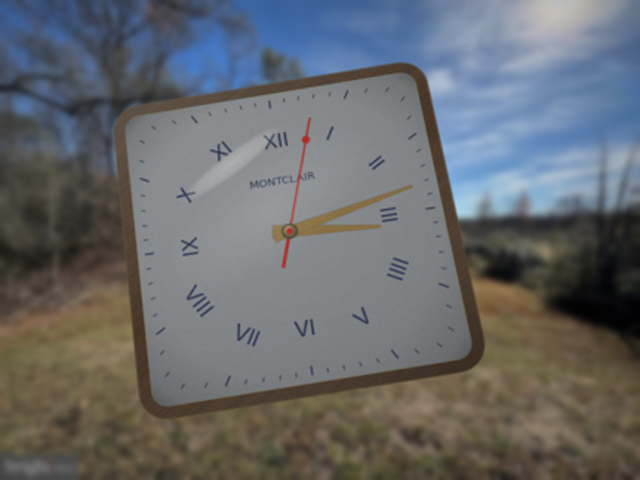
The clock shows h=3 m=13 s=3
